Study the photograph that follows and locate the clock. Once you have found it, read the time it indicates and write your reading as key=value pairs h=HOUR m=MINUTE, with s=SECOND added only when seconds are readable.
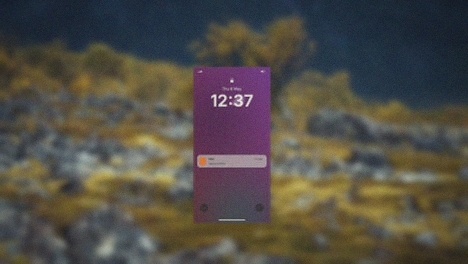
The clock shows h=12 m=37
